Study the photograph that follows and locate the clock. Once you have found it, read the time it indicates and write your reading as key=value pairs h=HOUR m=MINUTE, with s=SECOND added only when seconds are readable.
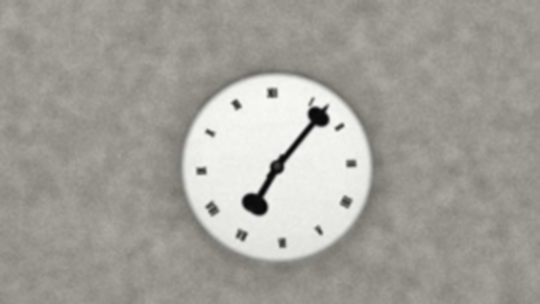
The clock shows h=7 m=7
